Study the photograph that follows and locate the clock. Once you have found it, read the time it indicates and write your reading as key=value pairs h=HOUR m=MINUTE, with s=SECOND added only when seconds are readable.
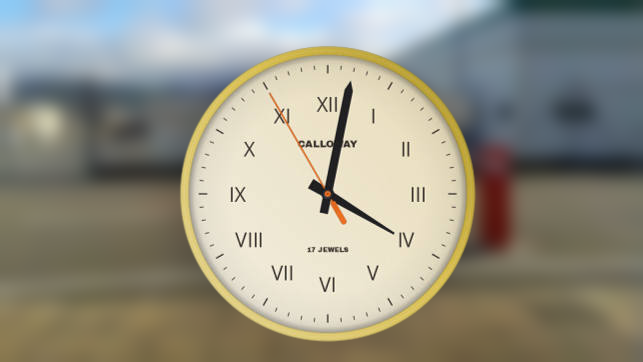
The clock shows h=4 m=1 s=55
